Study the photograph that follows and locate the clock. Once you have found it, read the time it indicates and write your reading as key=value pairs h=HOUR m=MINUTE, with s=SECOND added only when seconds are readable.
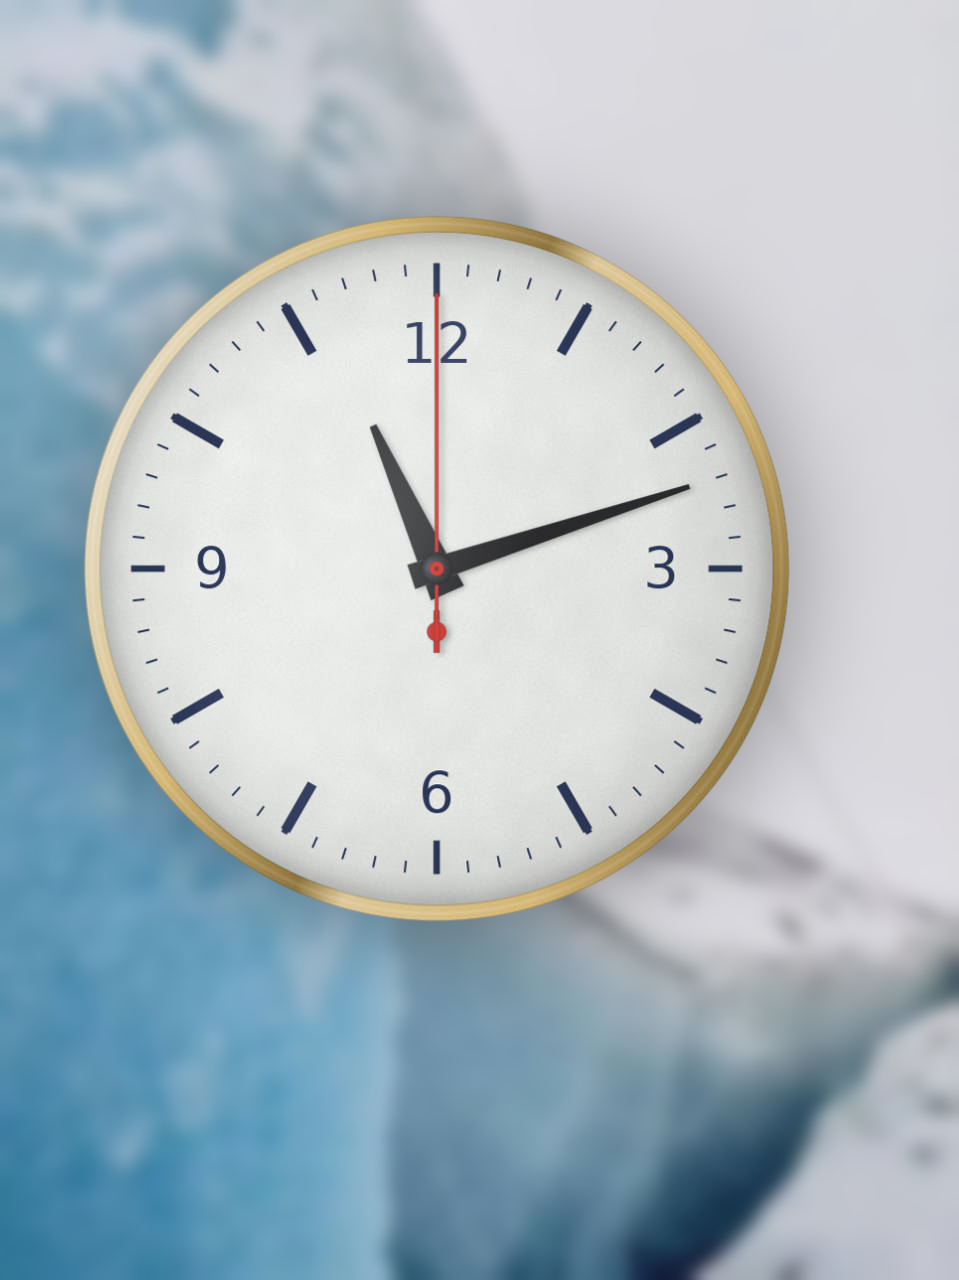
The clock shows h=11 m=12 s=0
